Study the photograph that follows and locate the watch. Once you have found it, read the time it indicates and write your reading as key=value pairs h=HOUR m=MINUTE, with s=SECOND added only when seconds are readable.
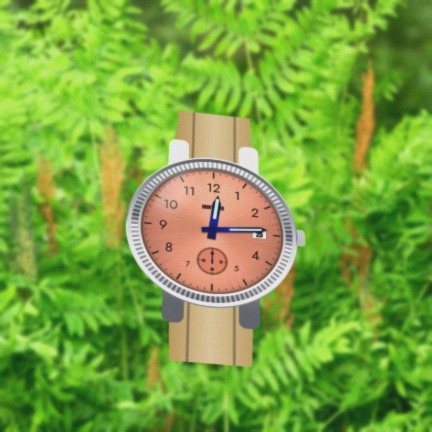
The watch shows h=12 m=14
